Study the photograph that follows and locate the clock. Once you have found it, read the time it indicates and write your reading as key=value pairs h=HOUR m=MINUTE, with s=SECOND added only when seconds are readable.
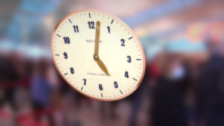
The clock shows h=5 m=2
